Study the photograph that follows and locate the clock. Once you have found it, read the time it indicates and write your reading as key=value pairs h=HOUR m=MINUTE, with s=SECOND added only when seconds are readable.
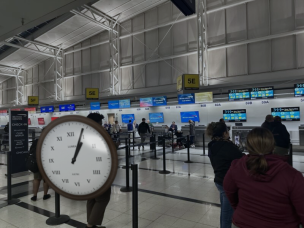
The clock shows h=1 m=4
